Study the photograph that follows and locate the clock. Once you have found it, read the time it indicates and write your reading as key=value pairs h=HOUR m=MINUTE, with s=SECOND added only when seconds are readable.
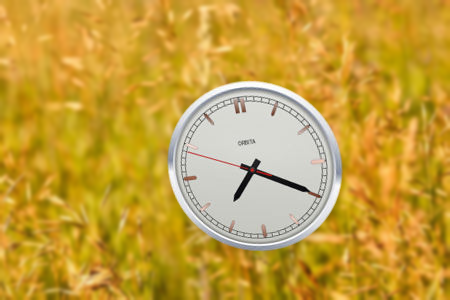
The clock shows h=7 m=19 s=49
